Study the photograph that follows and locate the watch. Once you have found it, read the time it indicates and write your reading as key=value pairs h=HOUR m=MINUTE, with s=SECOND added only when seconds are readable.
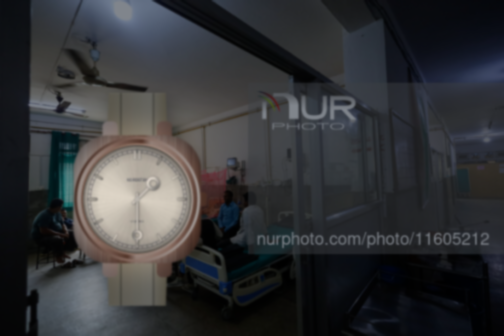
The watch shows h=1 m=30
